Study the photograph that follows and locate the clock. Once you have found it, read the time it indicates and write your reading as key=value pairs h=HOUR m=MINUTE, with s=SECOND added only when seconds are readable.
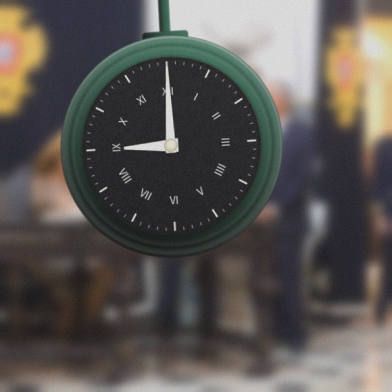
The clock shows h=9 m=0
